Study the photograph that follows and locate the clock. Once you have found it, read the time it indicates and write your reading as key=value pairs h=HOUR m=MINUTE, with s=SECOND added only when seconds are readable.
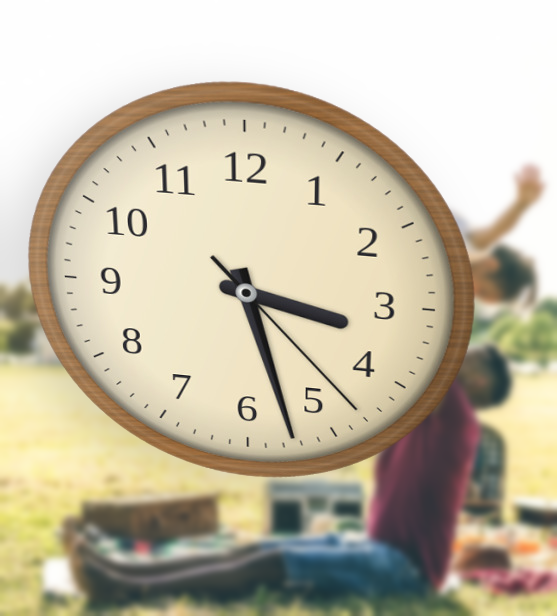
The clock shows h=3 m=27 s=23
